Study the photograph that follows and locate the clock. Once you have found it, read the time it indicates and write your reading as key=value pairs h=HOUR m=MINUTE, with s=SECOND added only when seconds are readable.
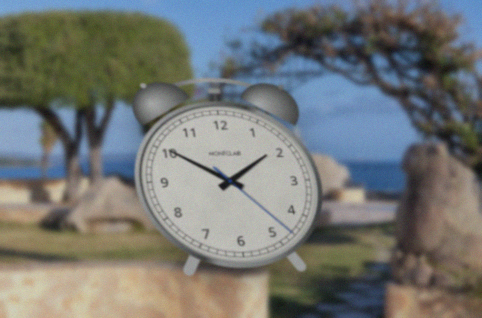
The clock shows h=1 m=50 s=23
